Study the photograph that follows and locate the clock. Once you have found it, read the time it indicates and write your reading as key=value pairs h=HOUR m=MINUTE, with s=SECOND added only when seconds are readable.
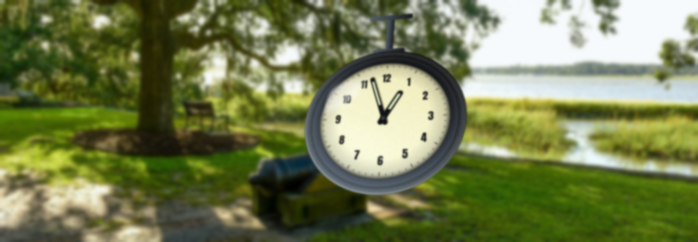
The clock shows h=12 m=57
